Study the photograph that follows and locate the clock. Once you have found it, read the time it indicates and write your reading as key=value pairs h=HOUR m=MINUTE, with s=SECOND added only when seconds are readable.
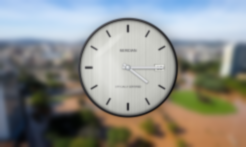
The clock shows h=4 m=15
